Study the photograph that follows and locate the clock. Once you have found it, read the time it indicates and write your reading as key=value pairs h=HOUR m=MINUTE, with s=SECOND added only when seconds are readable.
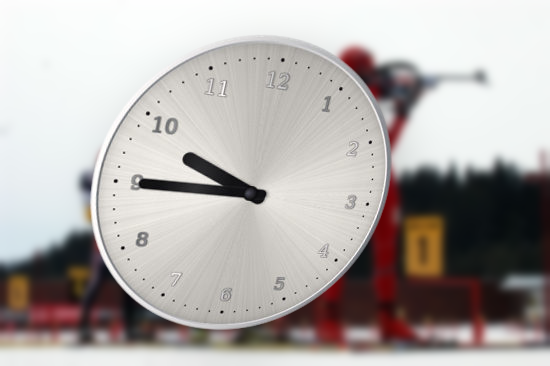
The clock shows h=9 m=45
